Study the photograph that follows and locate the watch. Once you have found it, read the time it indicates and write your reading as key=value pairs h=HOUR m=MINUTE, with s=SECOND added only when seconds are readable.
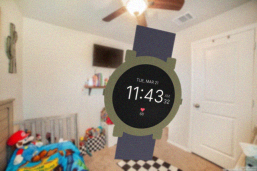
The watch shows h=11 m=43
